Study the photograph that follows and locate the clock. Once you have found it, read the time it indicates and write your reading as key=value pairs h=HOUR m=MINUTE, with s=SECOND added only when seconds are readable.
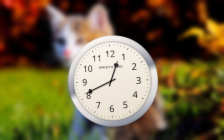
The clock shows h=12 m=41
